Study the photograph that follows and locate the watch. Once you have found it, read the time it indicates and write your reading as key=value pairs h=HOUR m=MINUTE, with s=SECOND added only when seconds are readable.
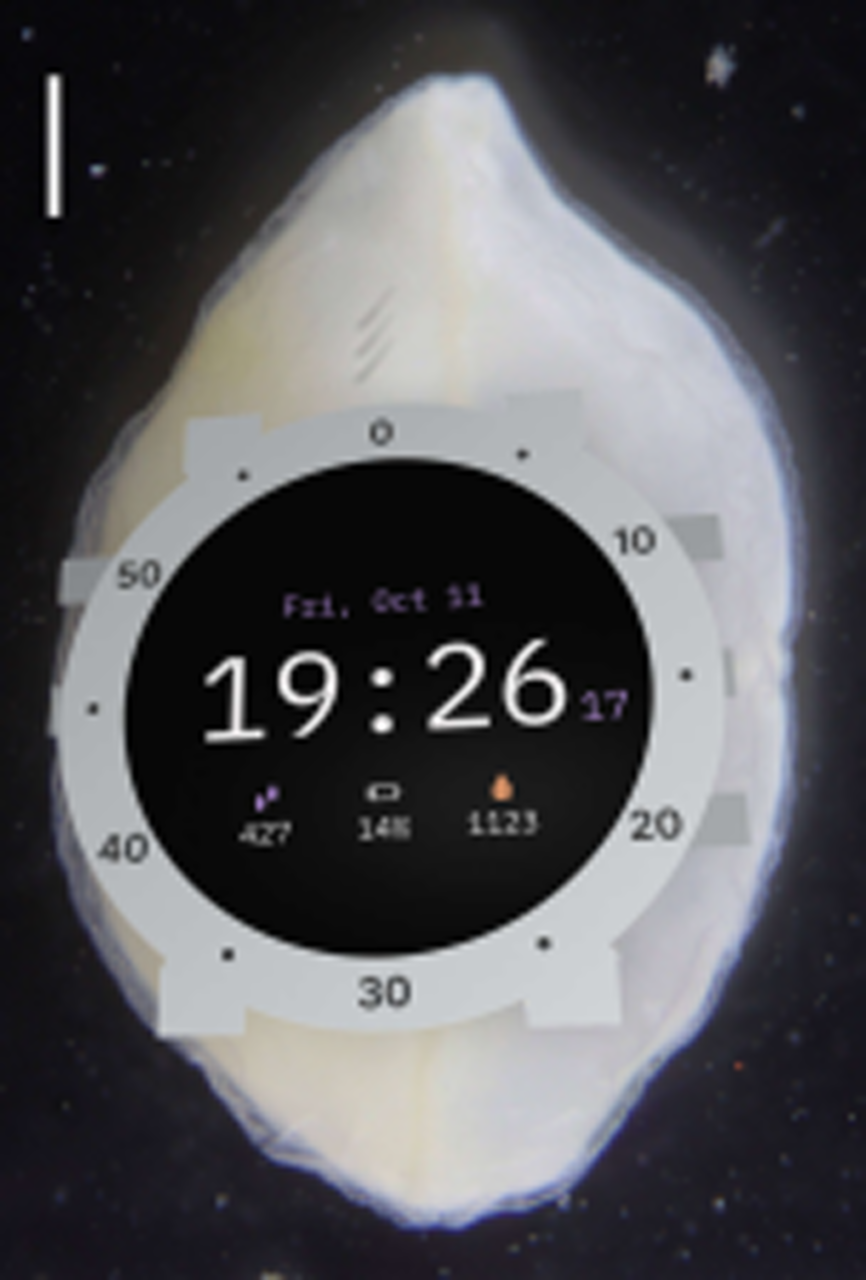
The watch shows h=19 m=26
